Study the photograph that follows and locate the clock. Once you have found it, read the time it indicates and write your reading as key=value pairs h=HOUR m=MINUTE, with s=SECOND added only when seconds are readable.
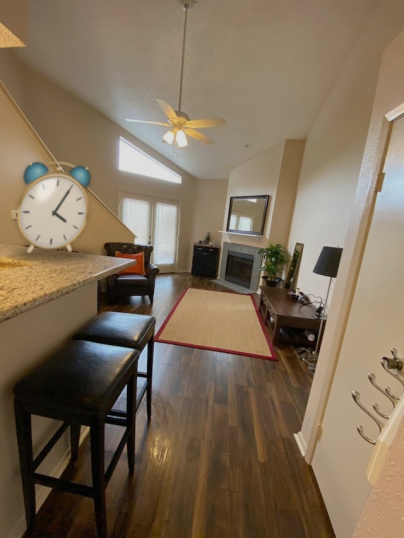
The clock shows h=4 m=5
